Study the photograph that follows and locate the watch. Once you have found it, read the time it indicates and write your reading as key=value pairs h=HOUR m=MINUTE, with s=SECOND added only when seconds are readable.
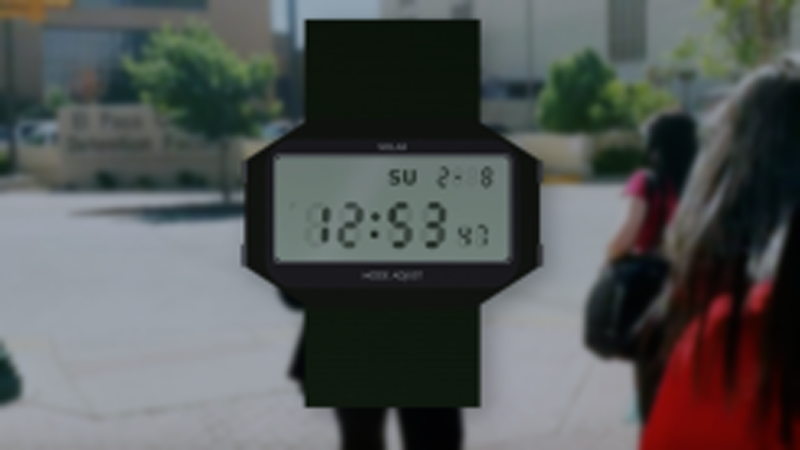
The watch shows h=12 m=53 s=47
